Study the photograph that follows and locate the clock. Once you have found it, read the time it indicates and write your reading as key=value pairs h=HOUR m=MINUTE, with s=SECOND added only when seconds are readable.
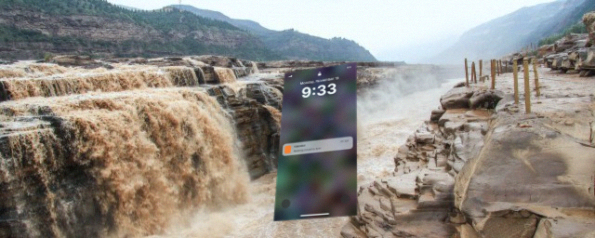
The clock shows h=9 m=33
